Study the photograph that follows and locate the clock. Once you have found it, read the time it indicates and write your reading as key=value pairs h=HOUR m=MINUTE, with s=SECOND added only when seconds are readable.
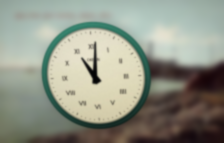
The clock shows h=11 m=1
